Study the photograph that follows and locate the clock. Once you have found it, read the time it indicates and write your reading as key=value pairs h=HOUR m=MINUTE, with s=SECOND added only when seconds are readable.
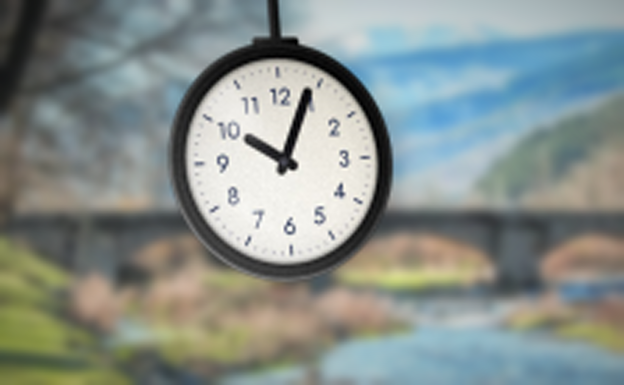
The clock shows h=10 m=4
